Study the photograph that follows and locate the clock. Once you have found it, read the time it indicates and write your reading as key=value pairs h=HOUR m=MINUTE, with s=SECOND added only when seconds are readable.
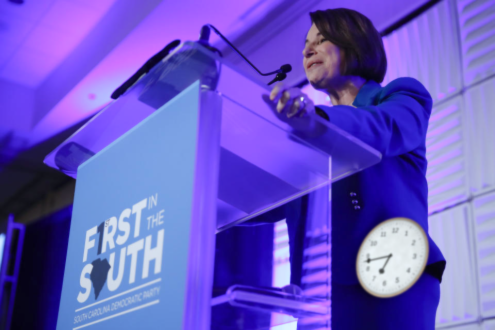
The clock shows h=6 m=43
